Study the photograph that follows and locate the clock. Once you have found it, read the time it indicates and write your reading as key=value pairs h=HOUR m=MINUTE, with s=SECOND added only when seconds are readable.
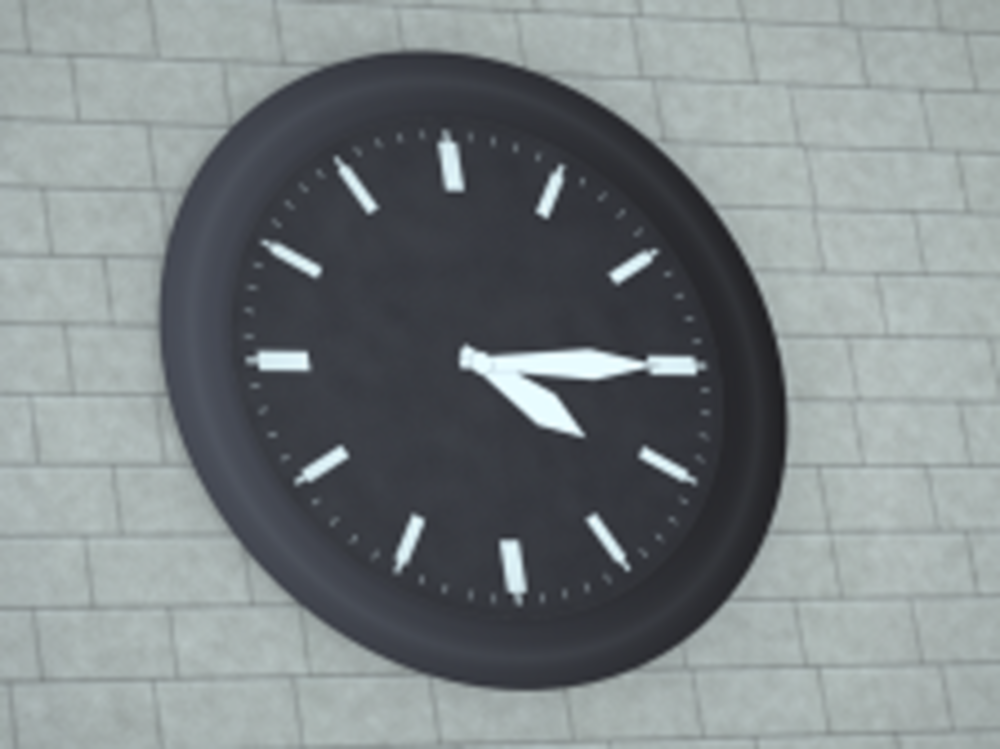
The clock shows h=4 m=15
